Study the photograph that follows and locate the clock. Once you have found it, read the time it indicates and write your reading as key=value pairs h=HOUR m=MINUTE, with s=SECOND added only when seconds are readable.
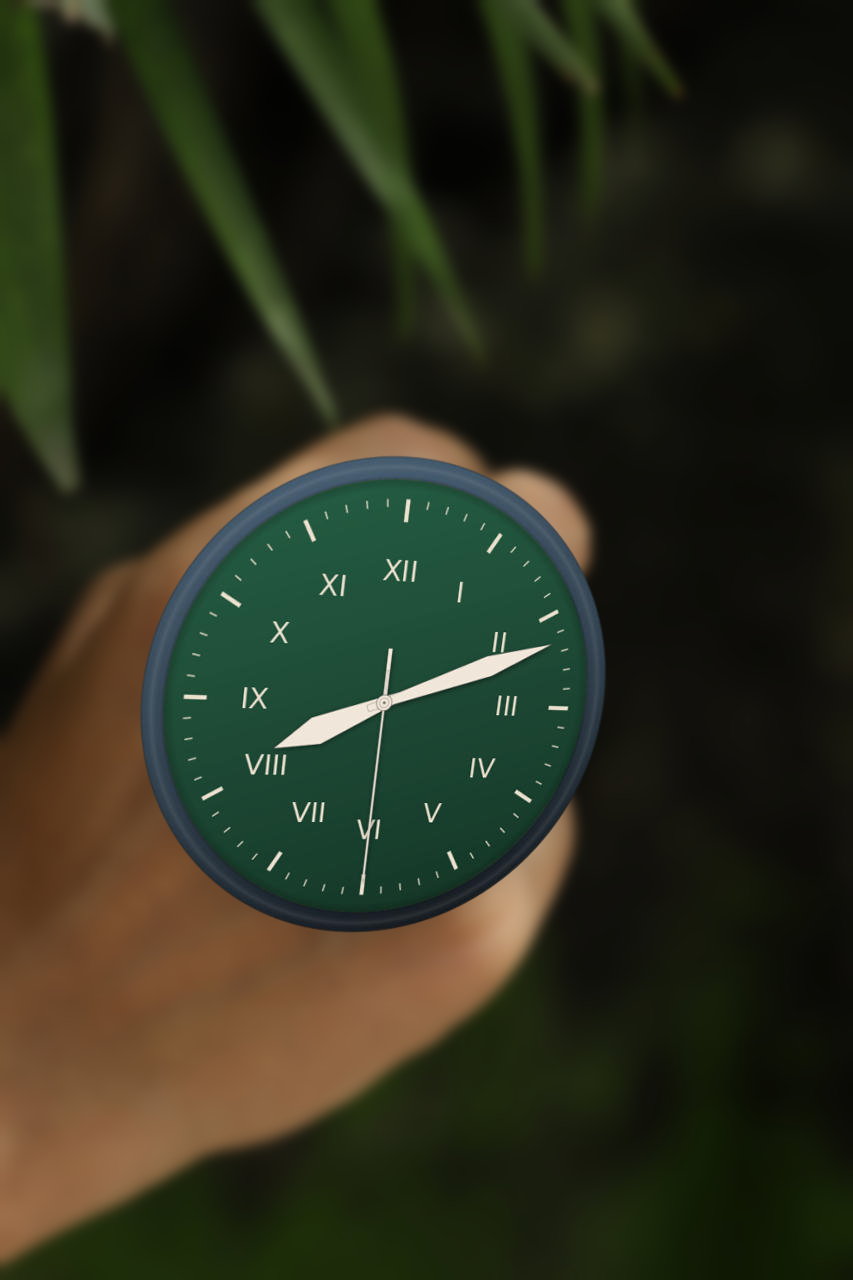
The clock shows h=8 m=11 s=30
